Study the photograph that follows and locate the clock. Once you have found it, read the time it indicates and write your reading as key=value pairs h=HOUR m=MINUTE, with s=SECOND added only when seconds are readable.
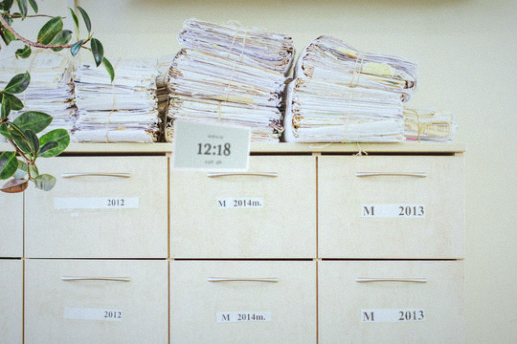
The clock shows h=12 m=18
